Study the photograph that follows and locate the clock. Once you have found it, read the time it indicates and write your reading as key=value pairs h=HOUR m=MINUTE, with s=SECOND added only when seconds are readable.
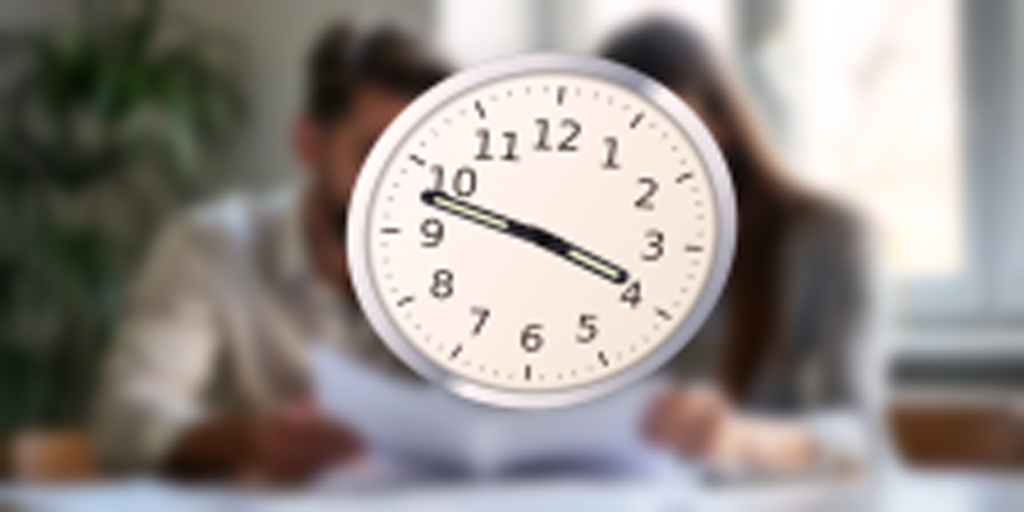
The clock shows h=3 m=48
